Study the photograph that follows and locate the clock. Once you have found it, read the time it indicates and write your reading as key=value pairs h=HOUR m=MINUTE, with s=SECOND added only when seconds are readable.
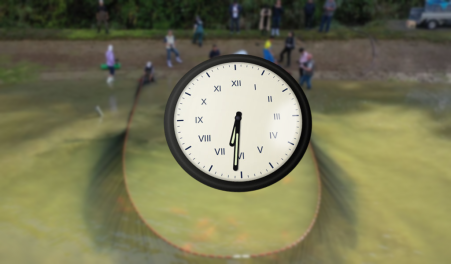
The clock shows h=6 m=31
